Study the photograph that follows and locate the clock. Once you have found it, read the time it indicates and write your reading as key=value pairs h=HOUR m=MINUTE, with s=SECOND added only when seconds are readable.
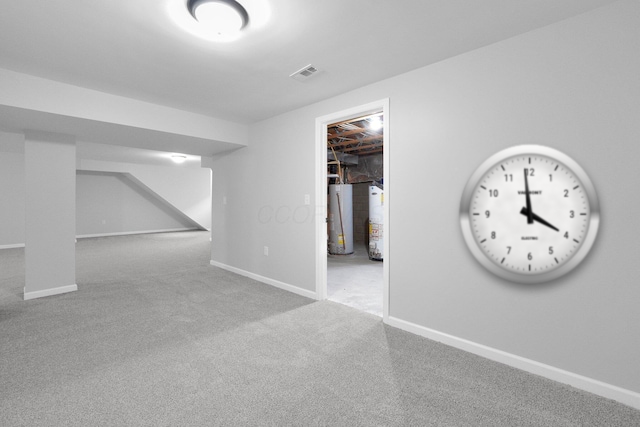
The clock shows h=3 m=59
